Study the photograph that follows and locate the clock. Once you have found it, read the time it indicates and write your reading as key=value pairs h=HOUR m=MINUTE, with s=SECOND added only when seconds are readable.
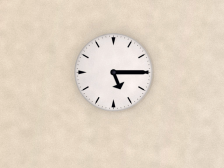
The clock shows h=5 m=15
